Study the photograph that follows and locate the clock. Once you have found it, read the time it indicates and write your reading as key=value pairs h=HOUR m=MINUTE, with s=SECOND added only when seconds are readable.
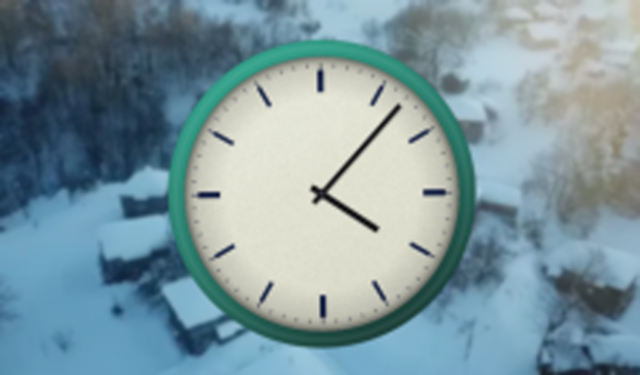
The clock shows h=4 m=7
